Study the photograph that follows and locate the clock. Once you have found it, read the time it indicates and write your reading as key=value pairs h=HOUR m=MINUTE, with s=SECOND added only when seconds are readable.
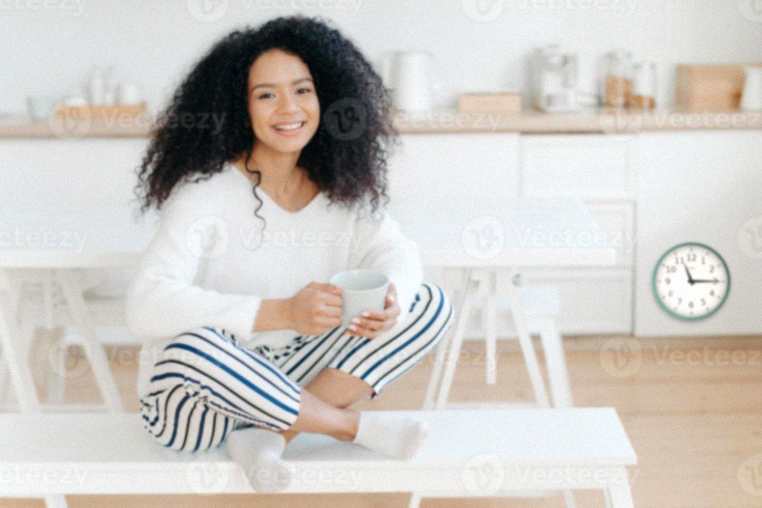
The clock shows h=11 m=15
